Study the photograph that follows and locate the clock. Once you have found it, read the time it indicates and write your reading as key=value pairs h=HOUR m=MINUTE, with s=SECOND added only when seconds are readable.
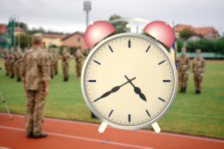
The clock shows h=4 m=40
